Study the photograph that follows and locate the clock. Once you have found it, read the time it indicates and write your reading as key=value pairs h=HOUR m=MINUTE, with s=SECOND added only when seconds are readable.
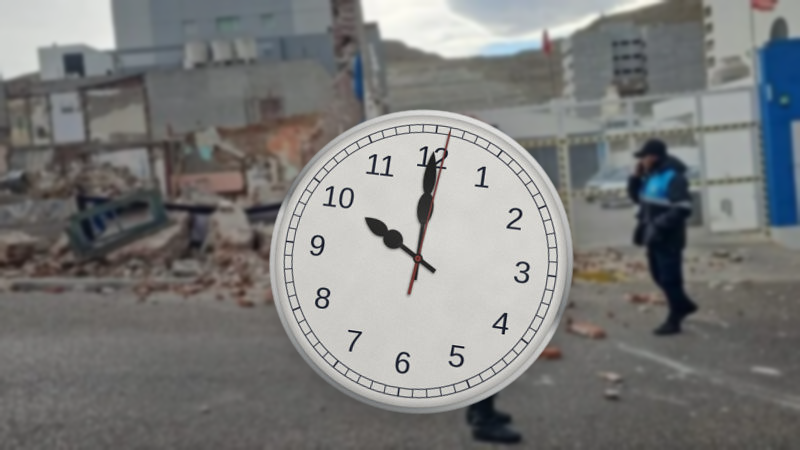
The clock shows h=10 m=0 s=1
